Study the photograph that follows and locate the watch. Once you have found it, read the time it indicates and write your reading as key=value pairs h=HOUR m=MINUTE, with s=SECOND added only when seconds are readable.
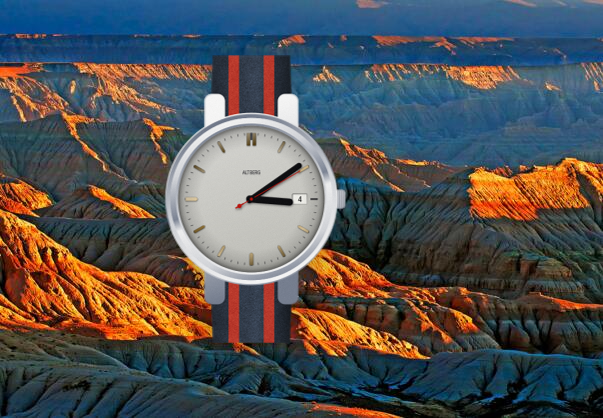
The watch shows h=3 m=9 s=10
